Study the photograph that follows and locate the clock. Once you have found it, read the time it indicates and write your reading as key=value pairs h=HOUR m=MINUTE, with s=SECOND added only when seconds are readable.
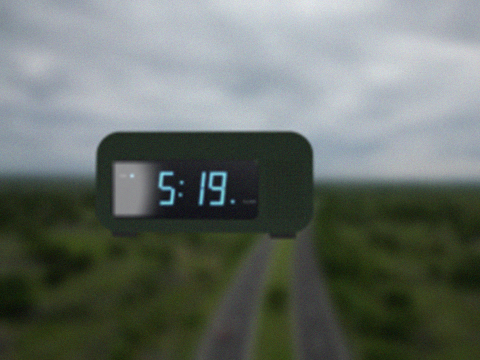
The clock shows h=5 m=19
